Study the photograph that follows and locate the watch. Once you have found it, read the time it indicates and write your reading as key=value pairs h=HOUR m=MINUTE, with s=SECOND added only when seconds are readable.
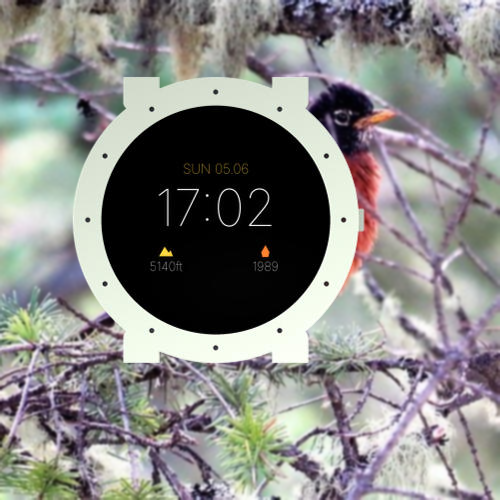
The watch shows h=17 m=2
